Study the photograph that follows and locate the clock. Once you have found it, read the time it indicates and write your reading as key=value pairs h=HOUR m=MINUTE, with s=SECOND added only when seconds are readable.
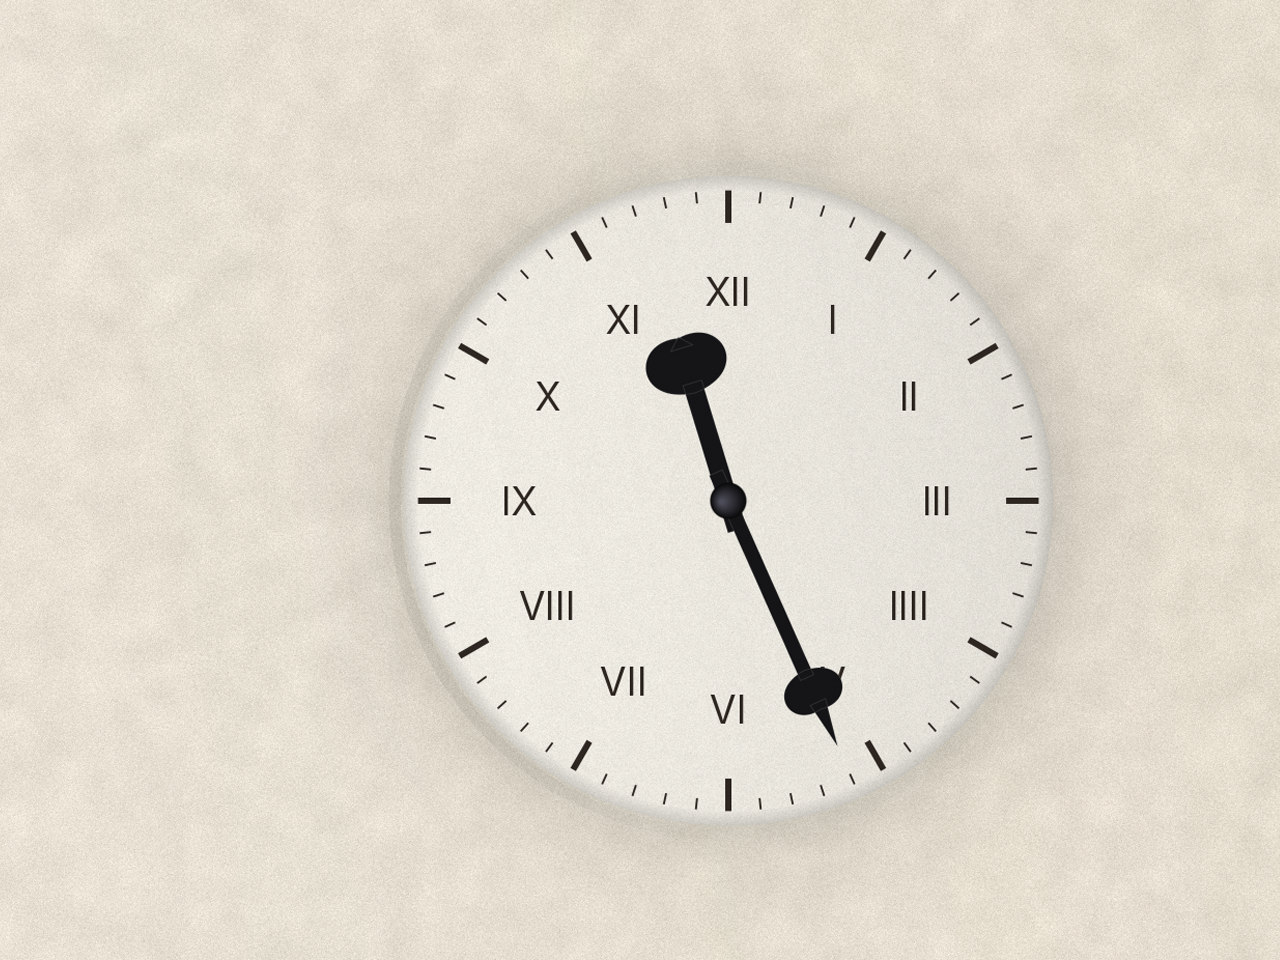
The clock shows h=11 m=26
